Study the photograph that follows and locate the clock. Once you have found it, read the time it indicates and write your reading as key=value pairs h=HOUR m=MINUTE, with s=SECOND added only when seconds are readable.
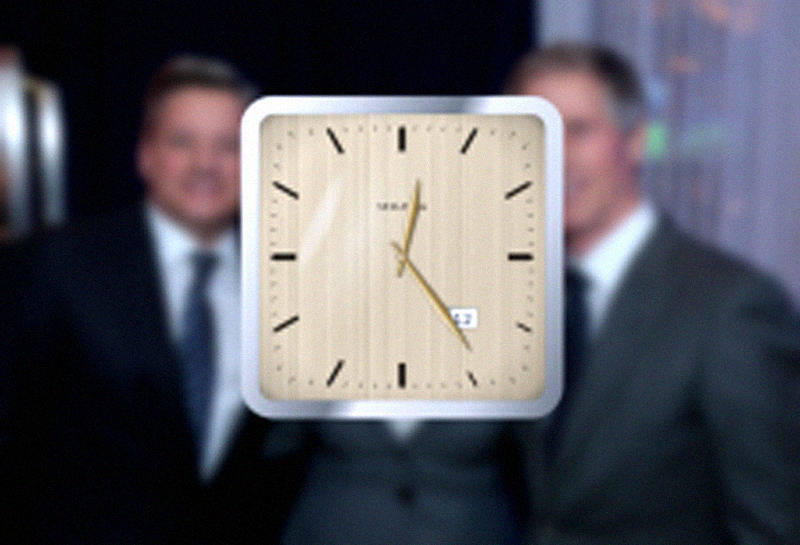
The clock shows h=12 m=24
